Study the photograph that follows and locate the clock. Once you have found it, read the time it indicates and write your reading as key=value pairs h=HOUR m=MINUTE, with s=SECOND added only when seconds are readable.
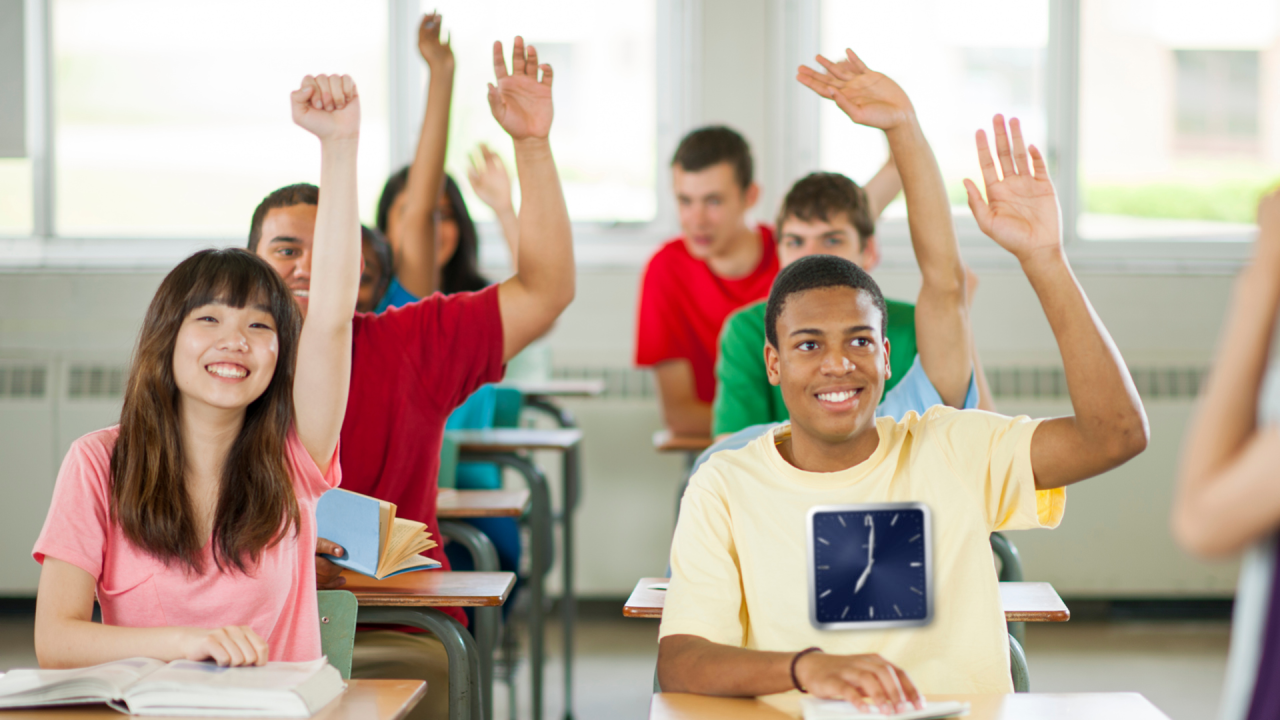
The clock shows h=7 m=1
